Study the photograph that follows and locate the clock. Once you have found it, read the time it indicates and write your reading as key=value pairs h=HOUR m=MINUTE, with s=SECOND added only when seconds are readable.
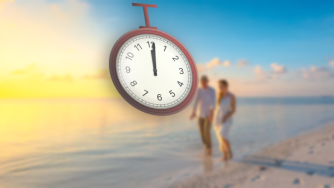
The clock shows h=12 m=1
